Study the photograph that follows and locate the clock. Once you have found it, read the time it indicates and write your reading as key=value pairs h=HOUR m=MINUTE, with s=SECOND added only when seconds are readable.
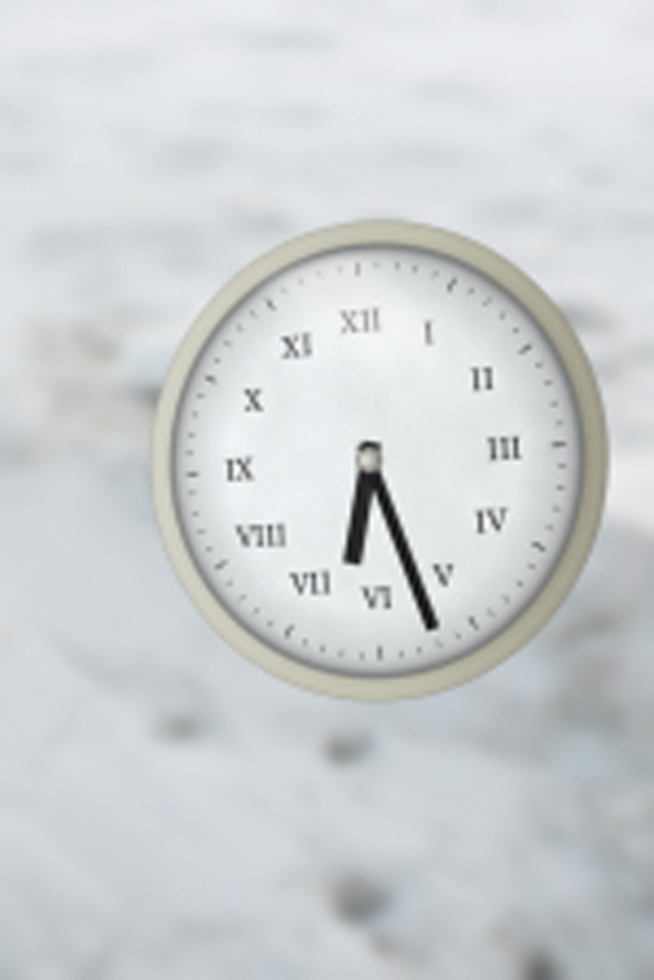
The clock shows h=6 m=27
